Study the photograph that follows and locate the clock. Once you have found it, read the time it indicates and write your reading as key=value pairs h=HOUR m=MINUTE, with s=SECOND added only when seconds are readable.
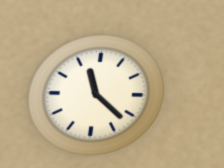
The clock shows h=11 m=22
